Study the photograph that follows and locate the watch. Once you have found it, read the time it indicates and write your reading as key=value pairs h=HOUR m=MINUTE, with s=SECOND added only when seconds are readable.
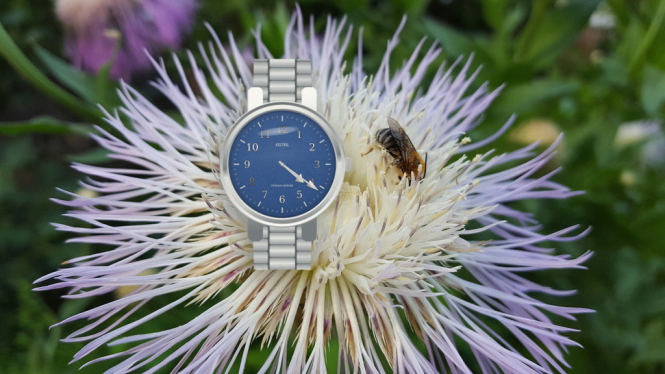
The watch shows h=4 m=21
